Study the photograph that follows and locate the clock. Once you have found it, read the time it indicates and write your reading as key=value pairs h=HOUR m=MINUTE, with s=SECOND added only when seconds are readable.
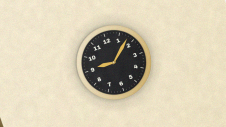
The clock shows h=9 m=8
